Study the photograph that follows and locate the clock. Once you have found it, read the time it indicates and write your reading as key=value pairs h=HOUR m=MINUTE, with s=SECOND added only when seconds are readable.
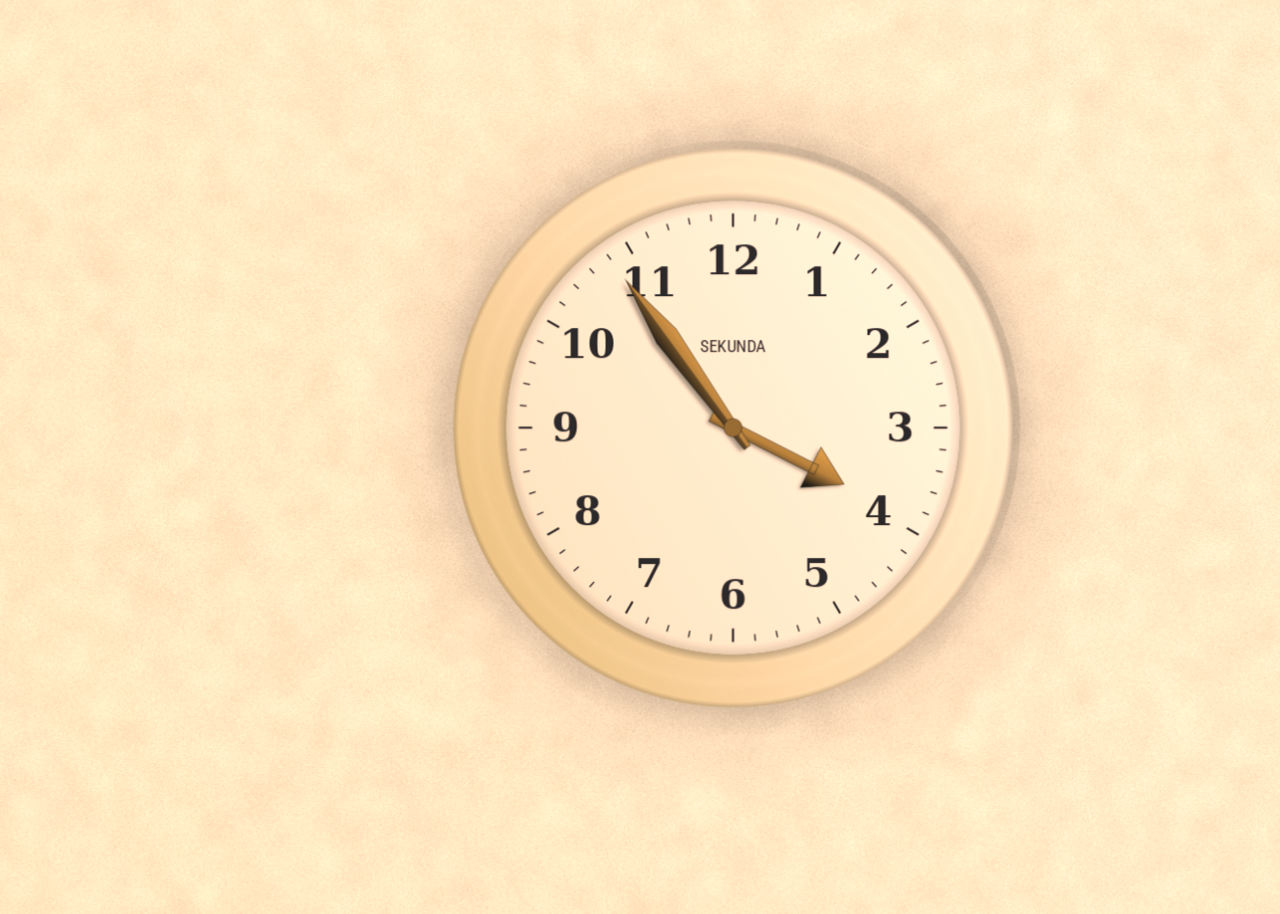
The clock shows h=3 m=54
